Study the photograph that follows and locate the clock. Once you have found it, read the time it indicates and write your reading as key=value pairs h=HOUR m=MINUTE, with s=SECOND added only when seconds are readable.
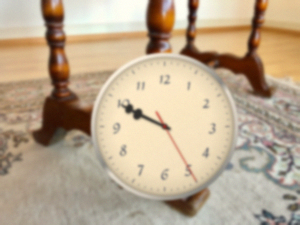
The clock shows h=9 m=49 s=25
